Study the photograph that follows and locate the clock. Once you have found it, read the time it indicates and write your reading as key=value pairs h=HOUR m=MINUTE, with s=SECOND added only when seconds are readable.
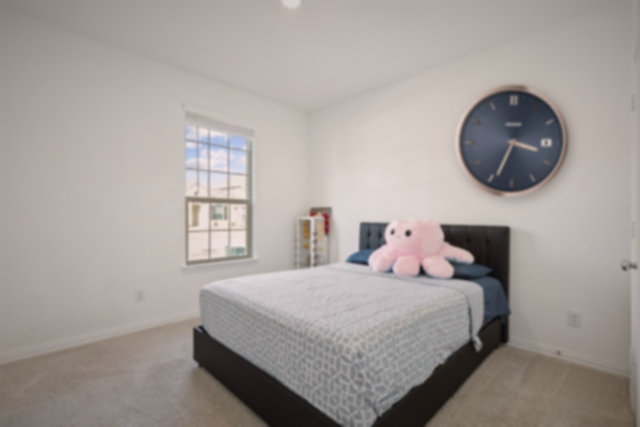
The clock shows h=3 m=34
